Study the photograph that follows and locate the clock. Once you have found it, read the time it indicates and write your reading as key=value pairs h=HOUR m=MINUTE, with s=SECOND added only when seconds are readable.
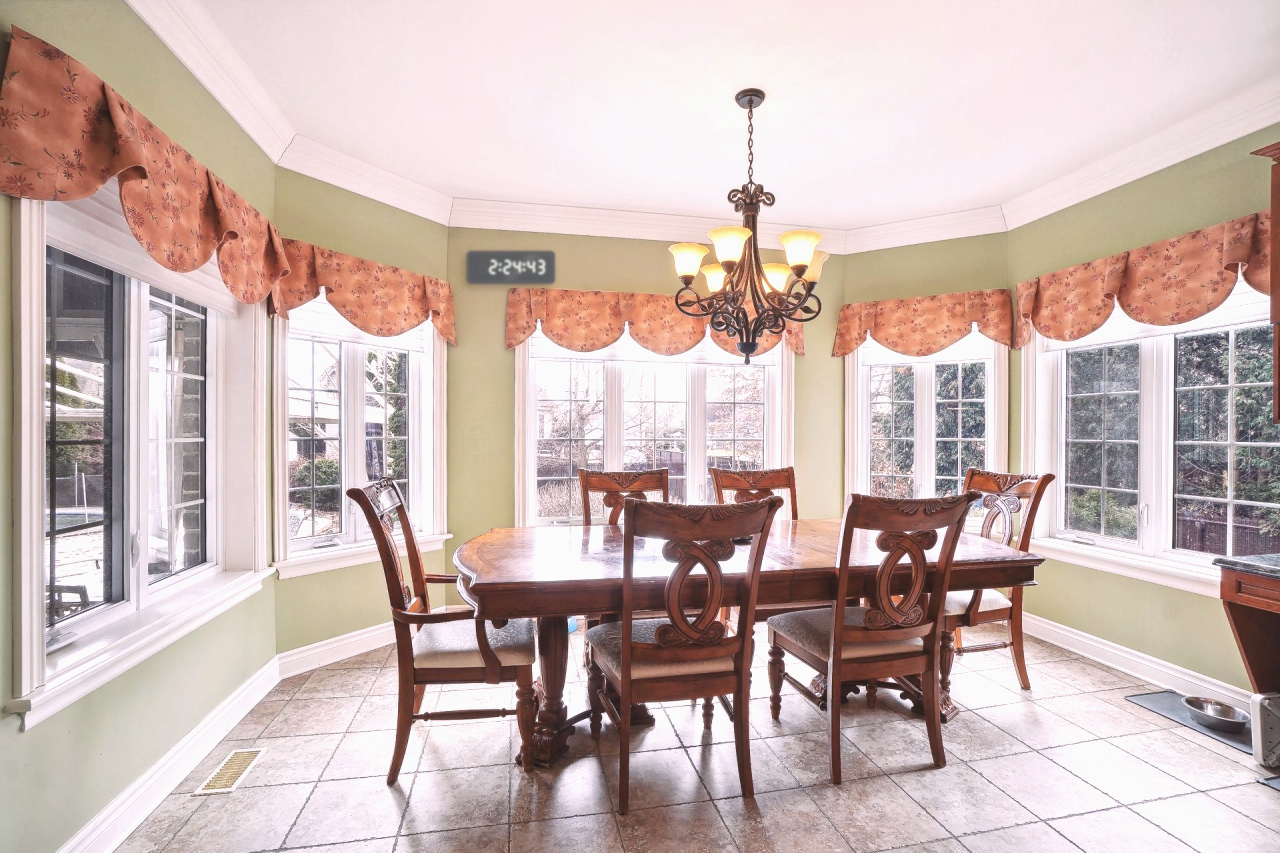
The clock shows h=2 m=24 s=43
